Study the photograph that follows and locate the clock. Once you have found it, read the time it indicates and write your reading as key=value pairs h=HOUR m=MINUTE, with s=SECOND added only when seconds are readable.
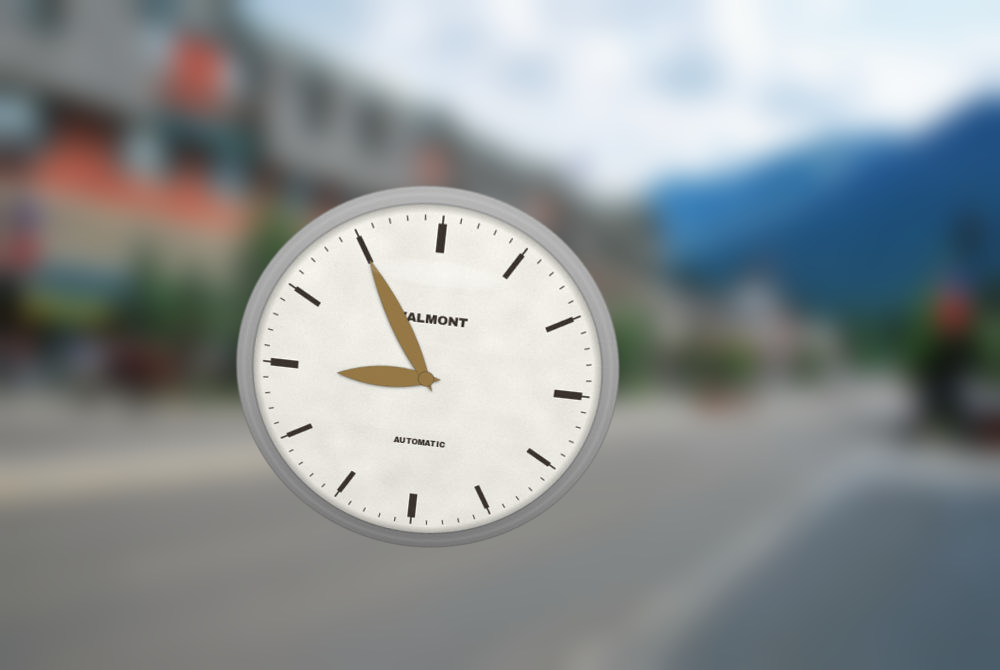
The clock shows h=8 m=55
